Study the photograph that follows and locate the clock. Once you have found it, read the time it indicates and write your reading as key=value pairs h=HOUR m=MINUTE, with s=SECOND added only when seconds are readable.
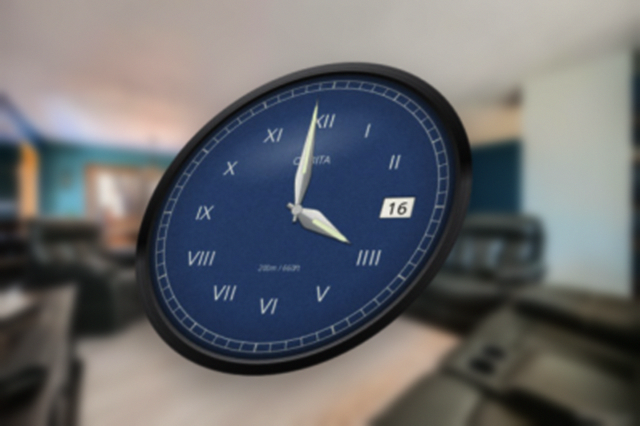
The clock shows h=3 m=59
